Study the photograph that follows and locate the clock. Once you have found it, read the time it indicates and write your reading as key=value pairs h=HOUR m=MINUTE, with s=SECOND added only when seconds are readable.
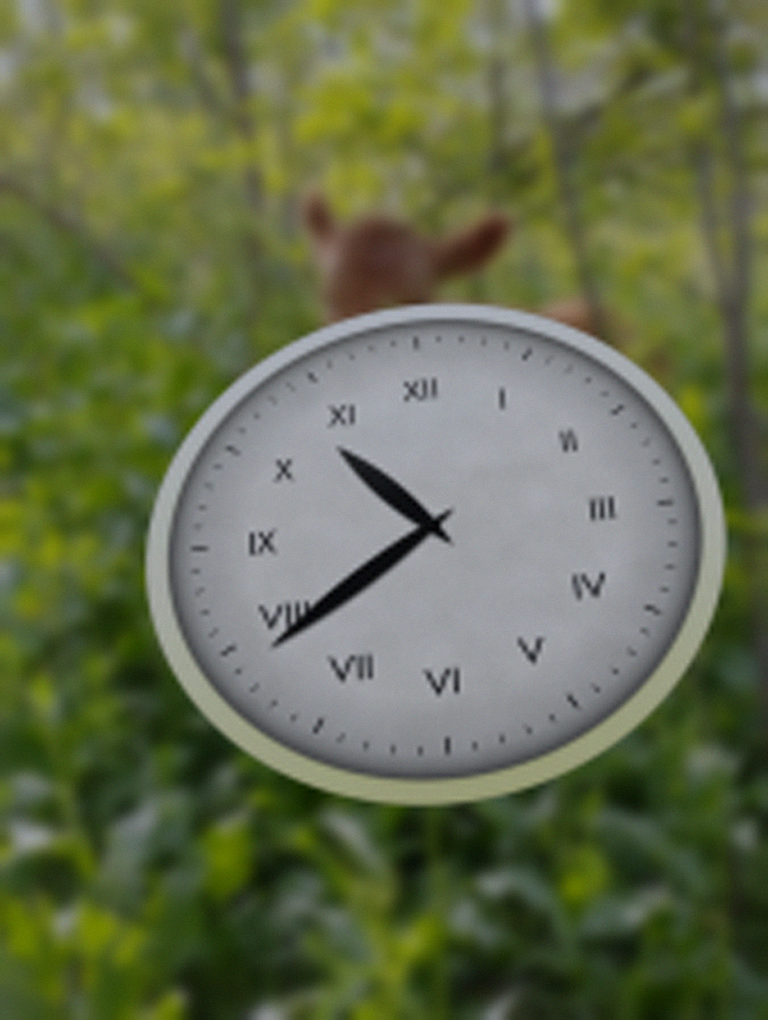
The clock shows h=10 m=39
